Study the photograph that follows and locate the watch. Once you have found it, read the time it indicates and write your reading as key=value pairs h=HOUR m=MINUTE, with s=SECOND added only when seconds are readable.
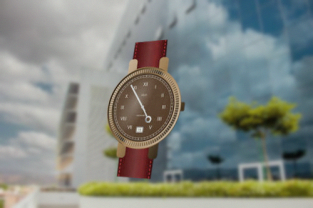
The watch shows h=4 m=54
